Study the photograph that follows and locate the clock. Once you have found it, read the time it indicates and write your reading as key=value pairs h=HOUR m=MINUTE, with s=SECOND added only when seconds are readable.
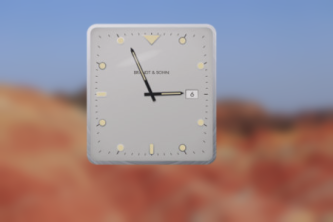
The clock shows h=2 m=56
